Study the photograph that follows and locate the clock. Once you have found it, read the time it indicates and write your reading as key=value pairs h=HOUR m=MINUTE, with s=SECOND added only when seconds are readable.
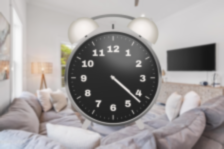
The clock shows h=4 m=22
